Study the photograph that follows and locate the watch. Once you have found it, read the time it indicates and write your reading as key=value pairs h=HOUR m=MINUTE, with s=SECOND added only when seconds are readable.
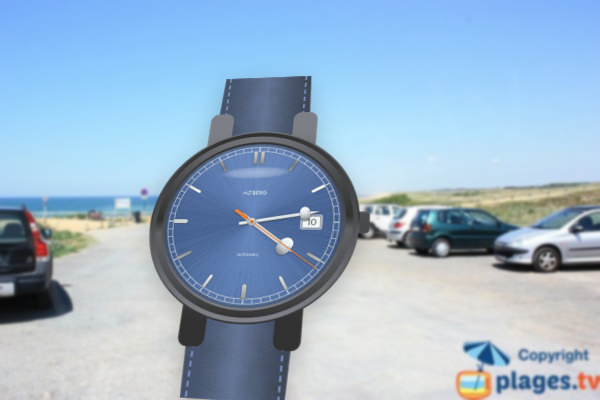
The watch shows h=4 m=13 s=21
